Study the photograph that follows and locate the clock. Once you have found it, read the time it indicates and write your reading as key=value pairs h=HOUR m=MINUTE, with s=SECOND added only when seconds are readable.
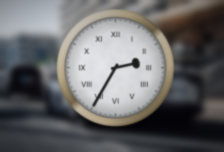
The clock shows h=2 m=35
